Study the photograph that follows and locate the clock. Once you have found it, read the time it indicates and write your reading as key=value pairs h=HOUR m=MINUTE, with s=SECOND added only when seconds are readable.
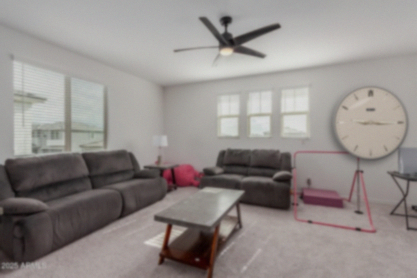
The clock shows h=9 m=15
